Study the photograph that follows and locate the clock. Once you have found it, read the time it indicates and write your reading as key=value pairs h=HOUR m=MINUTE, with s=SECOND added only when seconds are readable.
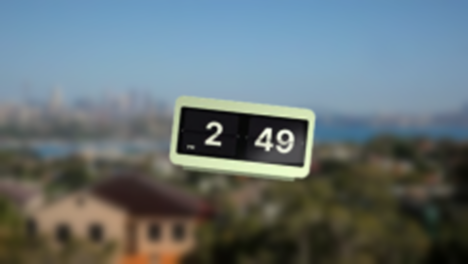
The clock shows h=2 m=49
